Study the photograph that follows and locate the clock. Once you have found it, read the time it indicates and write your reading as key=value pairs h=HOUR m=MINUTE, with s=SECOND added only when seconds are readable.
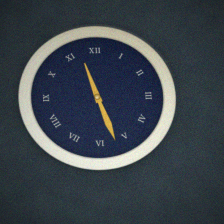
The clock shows h=11 m=27
